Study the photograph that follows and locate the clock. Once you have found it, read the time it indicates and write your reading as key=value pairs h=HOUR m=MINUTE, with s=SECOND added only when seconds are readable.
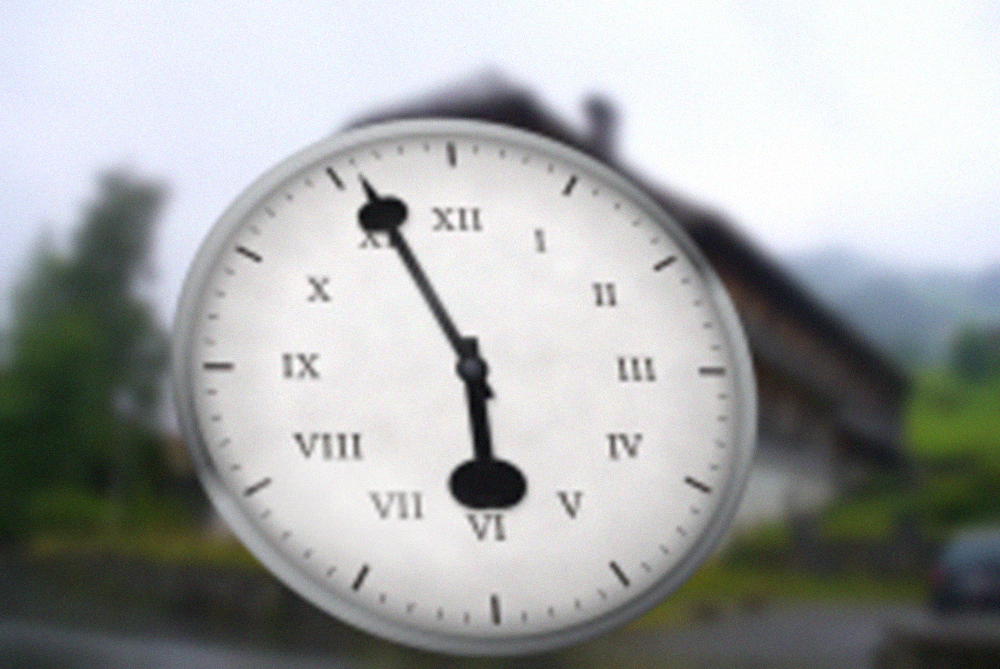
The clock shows h=5 m=56
